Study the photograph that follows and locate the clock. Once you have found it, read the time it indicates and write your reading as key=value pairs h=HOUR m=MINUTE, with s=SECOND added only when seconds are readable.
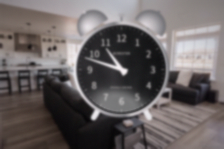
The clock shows h=10 m=48
